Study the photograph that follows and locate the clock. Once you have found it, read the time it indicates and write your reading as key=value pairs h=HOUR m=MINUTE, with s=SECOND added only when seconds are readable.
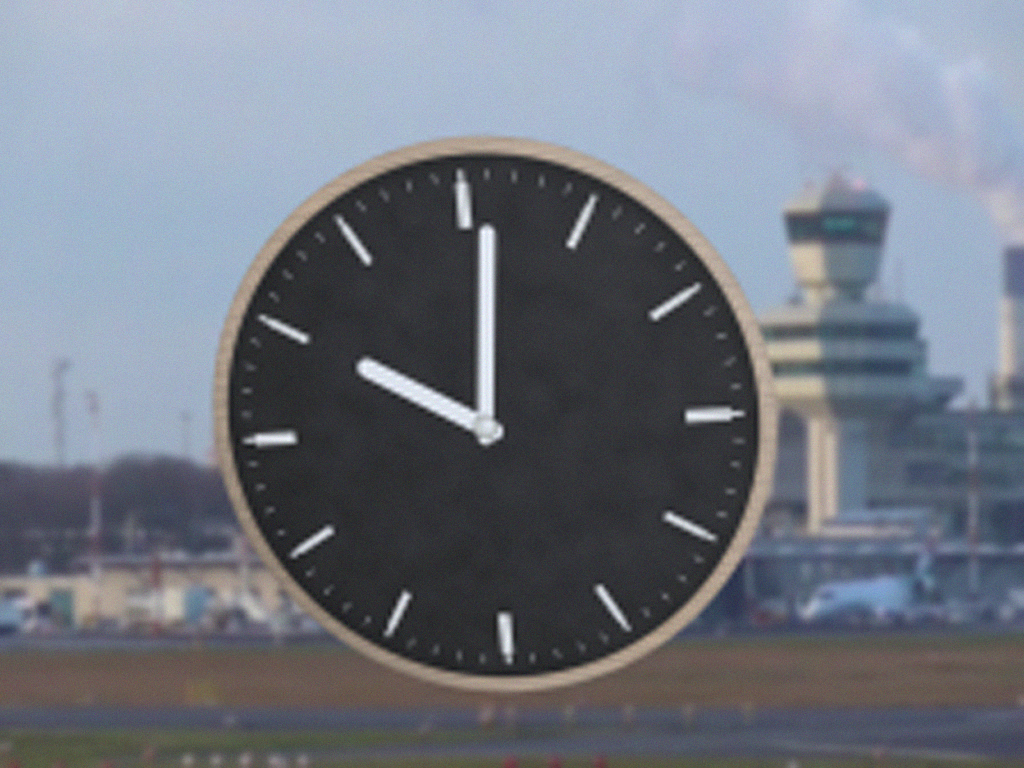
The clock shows h=10 m=1
